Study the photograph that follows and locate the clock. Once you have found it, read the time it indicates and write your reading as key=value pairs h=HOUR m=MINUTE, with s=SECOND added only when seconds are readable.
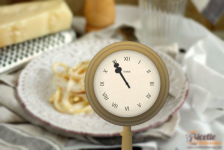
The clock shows h=10 m=55
